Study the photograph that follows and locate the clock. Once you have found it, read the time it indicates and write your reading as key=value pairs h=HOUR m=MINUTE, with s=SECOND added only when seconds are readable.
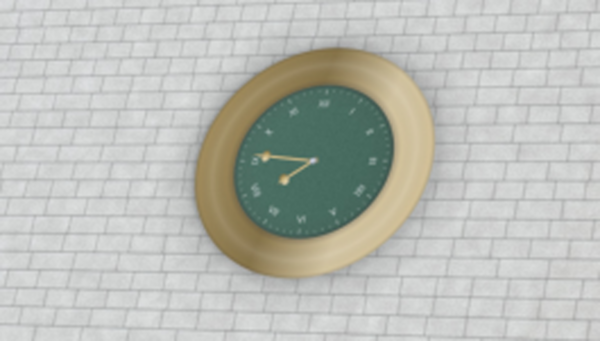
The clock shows h=7 m=46
